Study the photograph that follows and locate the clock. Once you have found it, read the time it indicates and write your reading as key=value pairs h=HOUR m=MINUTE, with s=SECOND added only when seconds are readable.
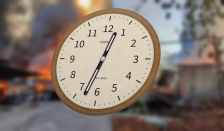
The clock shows h=12 m=33
